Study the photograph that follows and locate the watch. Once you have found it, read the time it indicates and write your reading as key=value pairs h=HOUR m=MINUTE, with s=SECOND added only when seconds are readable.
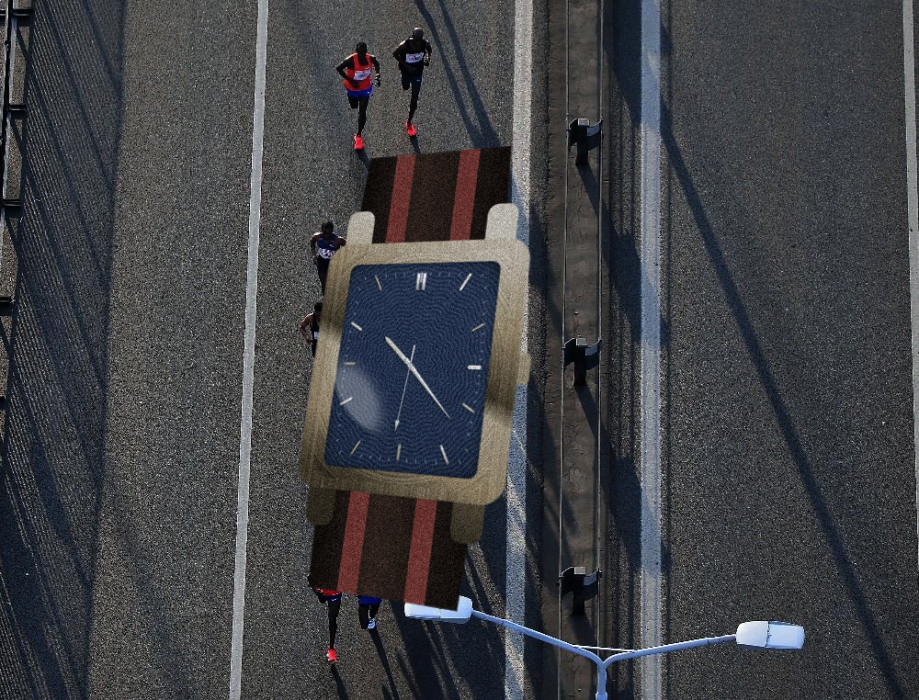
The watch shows h=10 m=22 s=31
